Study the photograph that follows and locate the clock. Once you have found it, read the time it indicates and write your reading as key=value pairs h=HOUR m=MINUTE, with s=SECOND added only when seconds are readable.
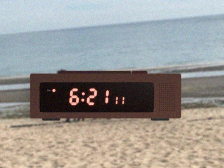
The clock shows h=6 m=21 s=11
